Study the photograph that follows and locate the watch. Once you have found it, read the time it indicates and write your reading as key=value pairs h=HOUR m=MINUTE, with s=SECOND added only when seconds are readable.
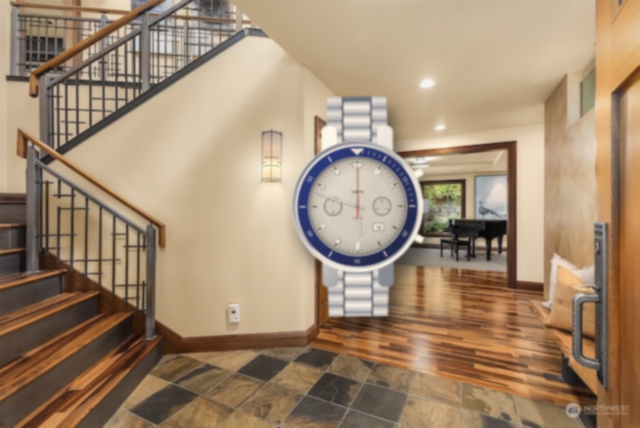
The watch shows h=5 m=48
